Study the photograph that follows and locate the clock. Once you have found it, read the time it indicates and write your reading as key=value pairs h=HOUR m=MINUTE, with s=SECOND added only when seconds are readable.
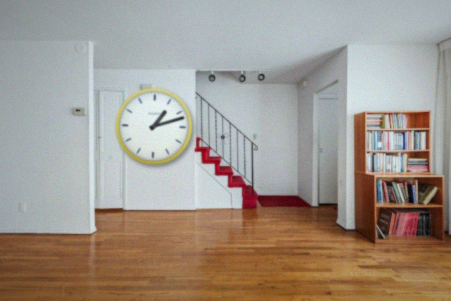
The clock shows h=1 m=12
